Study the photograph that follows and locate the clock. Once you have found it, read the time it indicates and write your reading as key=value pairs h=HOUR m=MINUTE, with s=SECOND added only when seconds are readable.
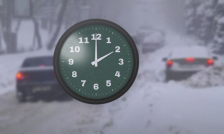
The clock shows h=2 m=0
